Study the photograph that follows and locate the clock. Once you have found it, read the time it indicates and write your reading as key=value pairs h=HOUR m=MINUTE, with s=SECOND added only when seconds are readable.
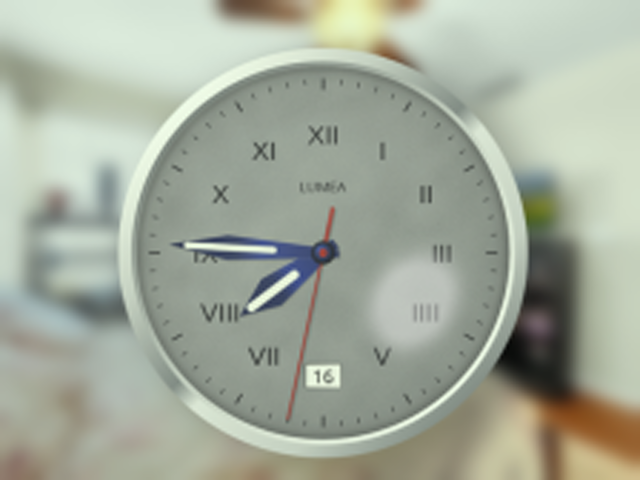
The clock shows h=7 m=45 s=32
